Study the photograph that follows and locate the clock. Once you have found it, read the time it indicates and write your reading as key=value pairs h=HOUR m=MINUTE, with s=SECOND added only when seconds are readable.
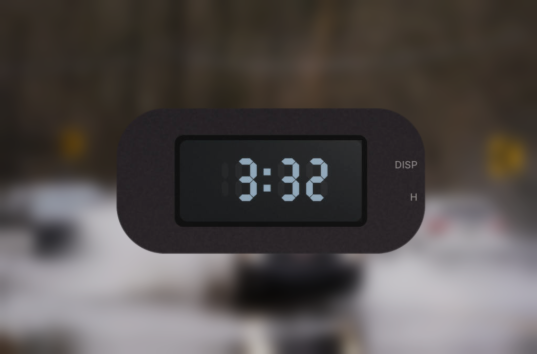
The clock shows h=3 m=32
